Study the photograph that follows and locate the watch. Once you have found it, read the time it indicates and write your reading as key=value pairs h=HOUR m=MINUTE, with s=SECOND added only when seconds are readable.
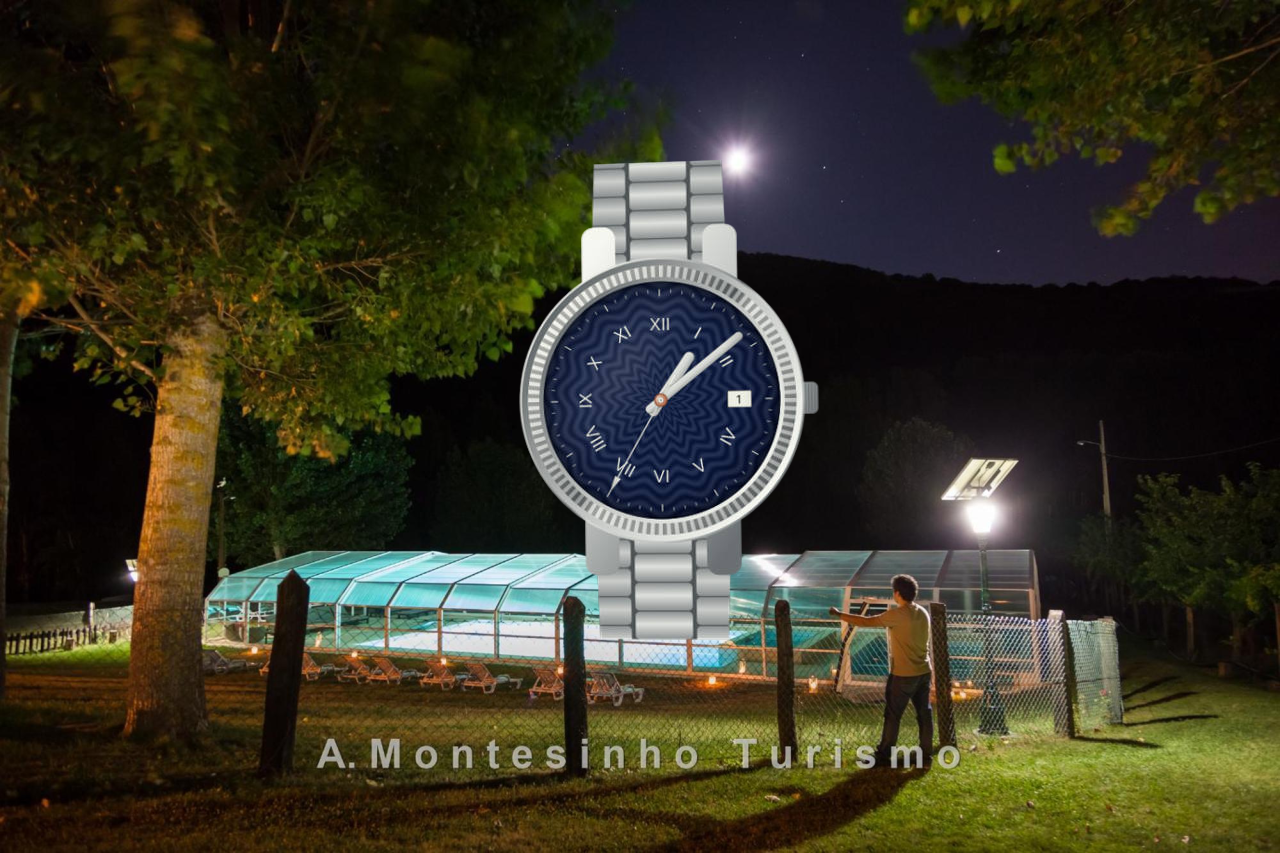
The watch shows h=1 m=8 s=35
